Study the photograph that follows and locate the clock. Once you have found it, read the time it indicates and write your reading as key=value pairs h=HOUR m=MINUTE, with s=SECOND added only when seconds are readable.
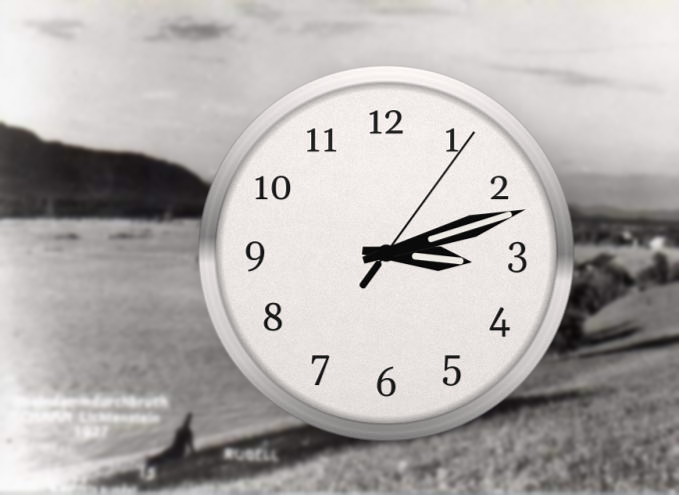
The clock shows h=3 m=12 s=6
